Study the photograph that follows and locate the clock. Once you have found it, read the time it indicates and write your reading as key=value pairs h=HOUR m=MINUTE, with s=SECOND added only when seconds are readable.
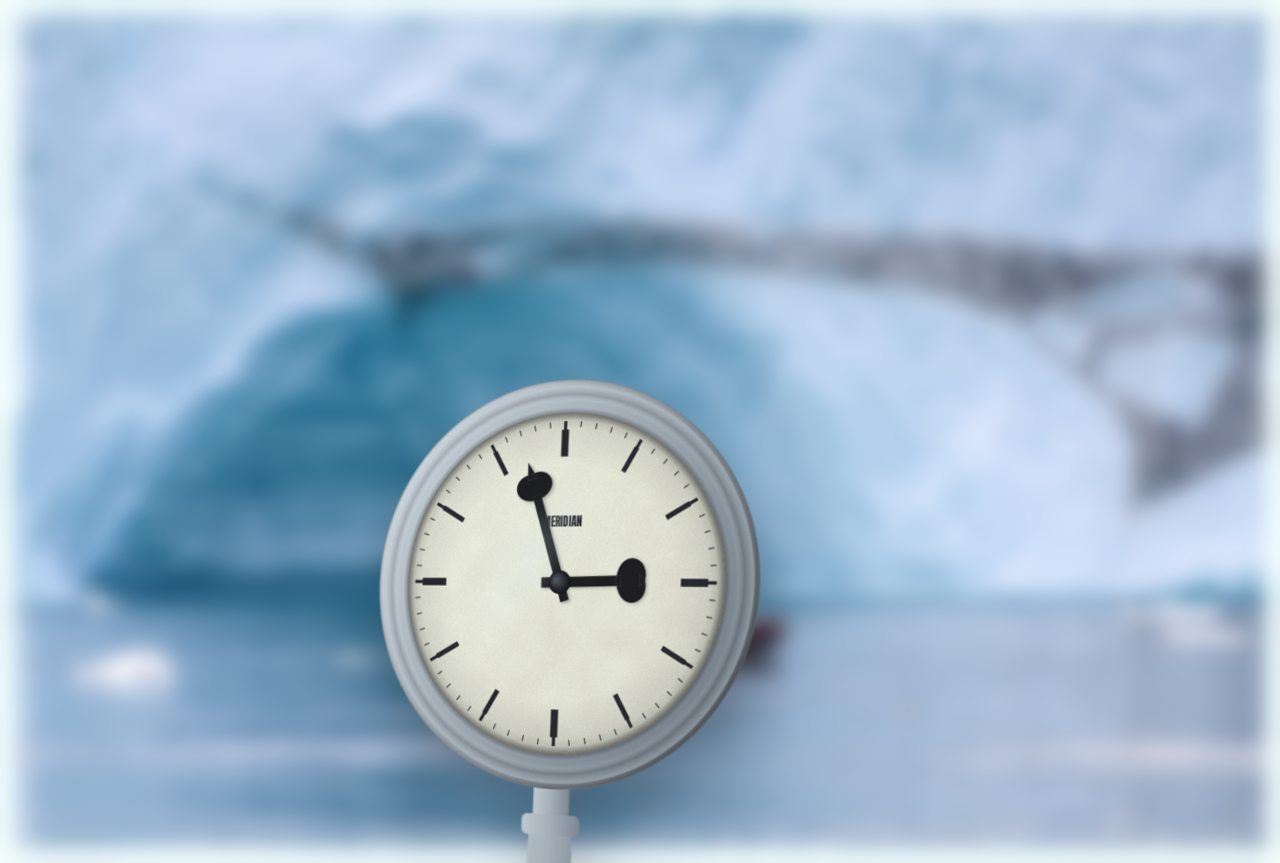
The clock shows h=2 m=57
